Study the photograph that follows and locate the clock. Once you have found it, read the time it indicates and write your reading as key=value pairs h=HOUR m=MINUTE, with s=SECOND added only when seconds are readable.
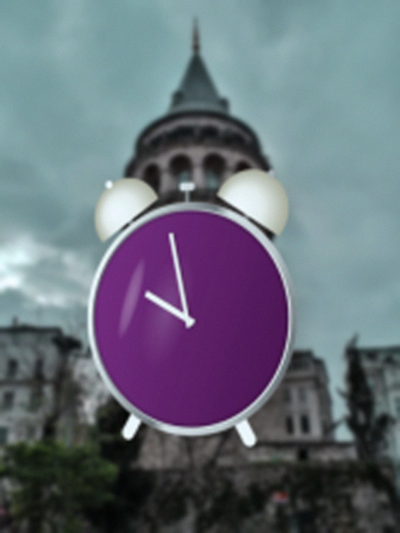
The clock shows h=9 m=58
